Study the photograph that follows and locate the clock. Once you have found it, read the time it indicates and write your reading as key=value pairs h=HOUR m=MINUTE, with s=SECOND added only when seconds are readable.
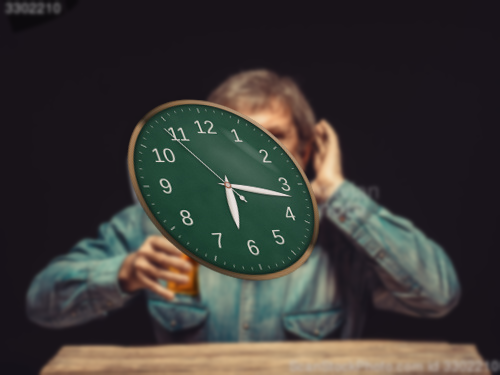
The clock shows h=6 m=16 s=54
